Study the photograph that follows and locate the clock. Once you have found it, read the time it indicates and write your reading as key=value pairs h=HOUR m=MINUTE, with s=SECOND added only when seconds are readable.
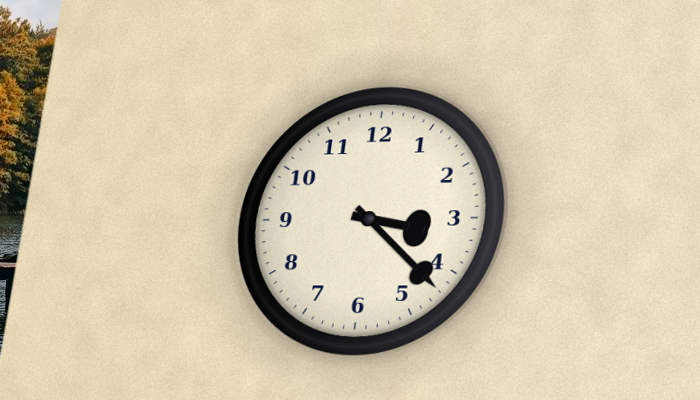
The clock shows h=3 m=22
